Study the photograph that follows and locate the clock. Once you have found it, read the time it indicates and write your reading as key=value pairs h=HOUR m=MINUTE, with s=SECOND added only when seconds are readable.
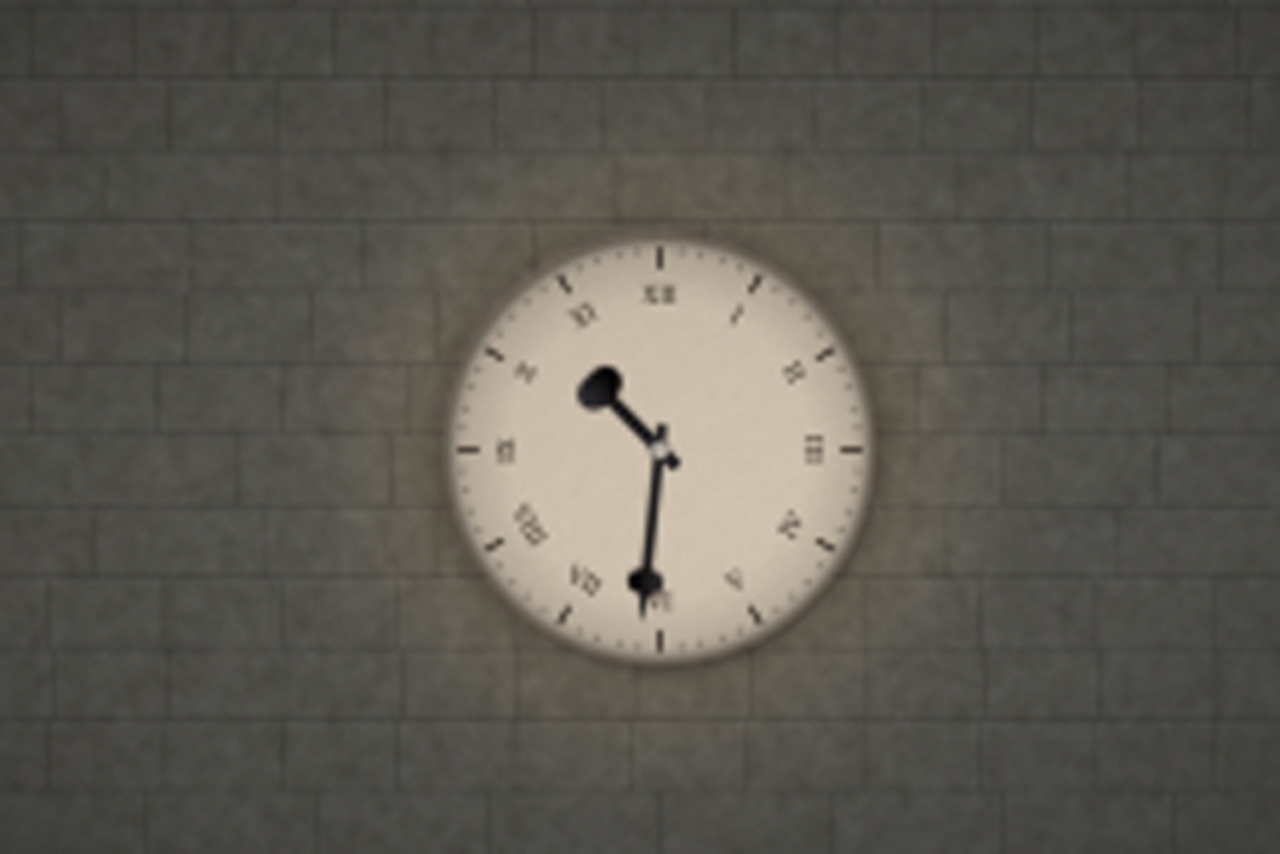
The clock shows h=10 m=31
